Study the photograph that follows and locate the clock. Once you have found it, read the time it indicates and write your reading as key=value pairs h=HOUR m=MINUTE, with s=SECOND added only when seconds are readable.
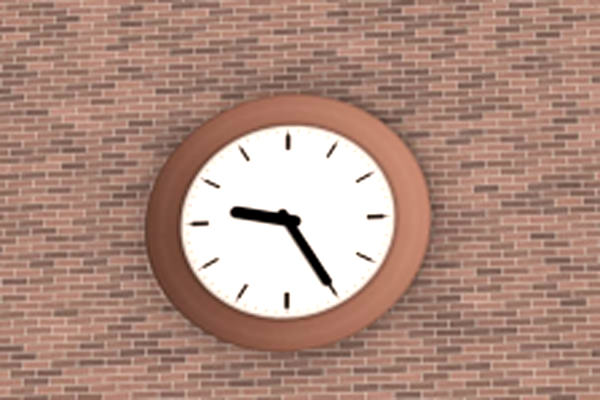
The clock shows h=9 m=25
